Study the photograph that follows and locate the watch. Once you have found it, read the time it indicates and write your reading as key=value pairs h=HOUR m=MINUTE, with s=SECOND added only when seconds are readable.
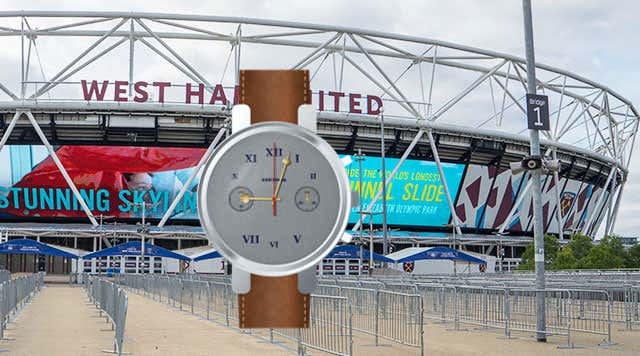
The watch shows h=9 m=3
